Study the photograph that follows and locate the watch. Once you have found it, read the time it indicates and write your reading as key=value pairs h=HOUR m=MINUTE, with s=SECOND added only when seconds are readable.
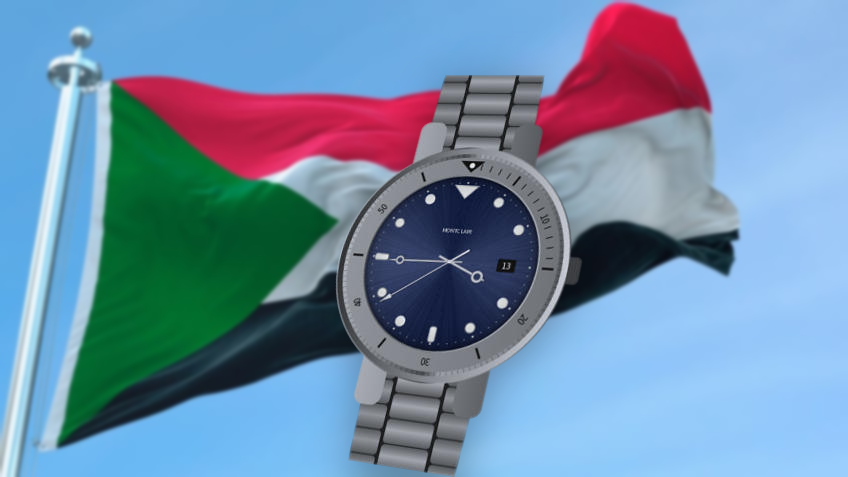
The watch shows h=3 m=44 s=39
